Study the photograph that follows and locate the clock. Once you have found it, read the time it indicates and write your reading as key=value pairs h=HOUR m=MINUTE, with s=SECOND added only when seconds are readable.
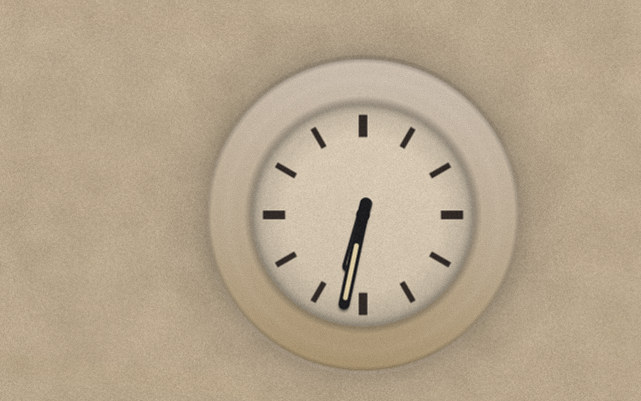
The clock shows h=6 m=32
